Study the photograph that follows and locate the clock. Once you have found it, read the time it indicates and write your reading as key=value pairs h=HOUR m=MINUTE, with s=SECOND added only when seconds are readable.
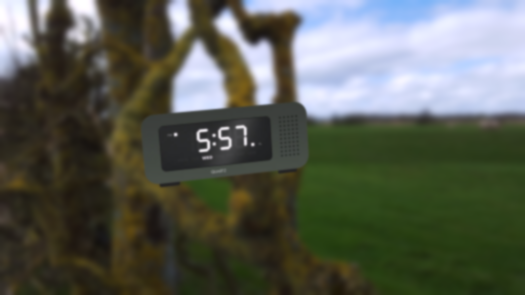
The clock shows h=5 m=57
